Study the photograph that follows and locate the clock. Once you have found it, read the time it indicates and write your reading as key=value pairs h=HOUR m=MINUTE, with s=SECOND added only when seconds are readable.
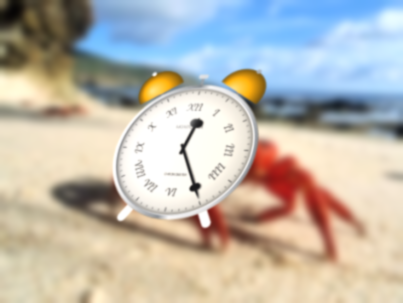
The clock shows h=12 m=25
